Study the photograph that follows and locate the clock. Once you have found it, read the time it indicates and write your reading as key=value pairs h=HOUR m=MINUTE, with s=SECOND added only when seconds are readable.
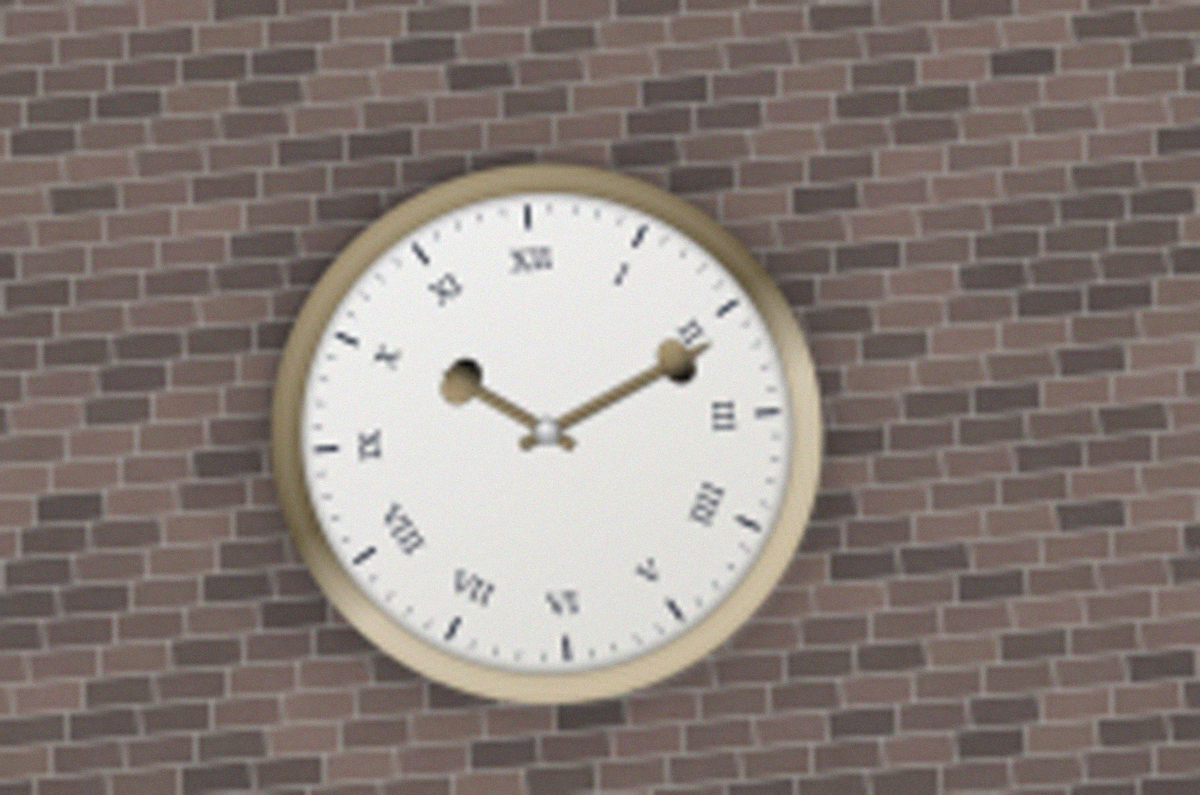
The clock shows h=10 m=11
